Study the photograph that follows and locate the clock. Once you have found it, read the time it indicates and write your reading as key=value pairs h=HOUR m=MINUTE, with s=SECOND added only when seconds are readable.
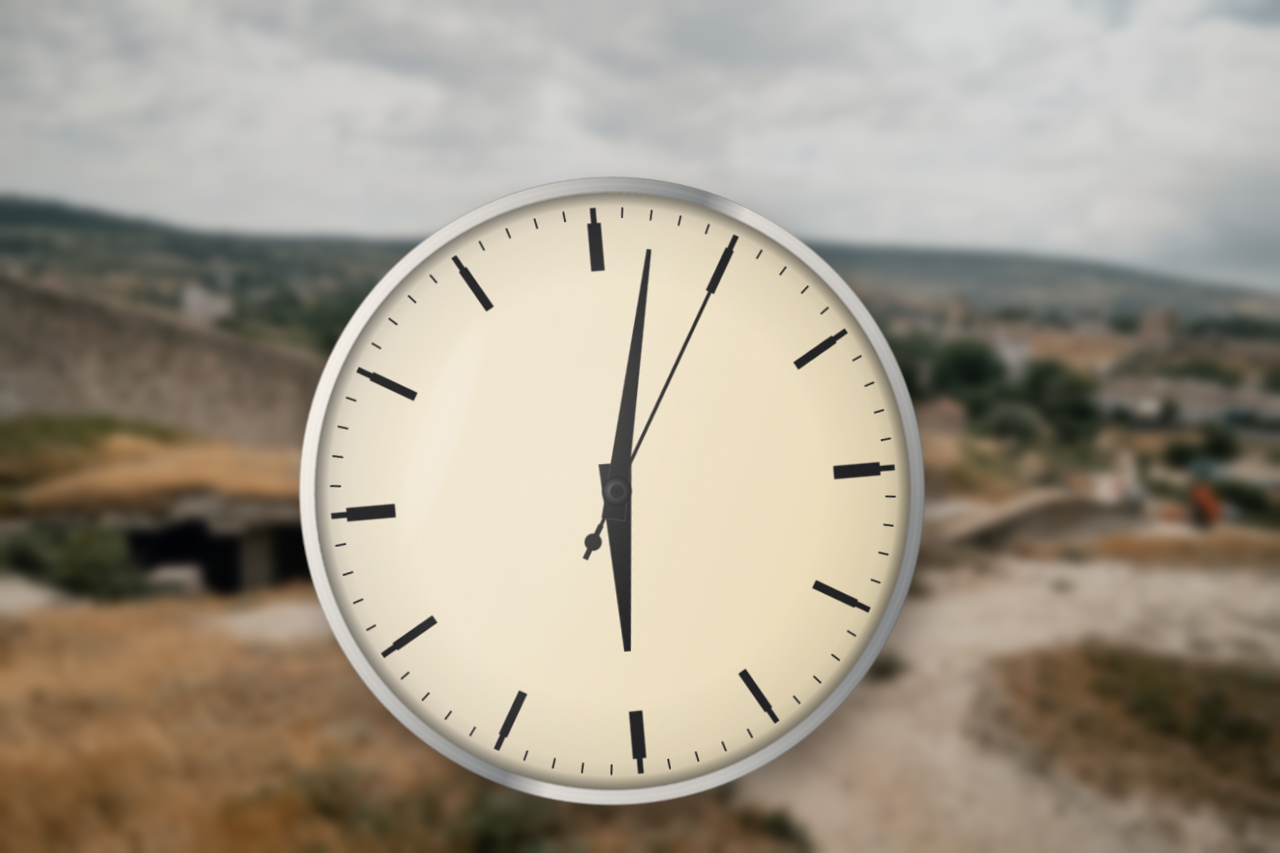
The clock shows h=6 m=2 s=5
